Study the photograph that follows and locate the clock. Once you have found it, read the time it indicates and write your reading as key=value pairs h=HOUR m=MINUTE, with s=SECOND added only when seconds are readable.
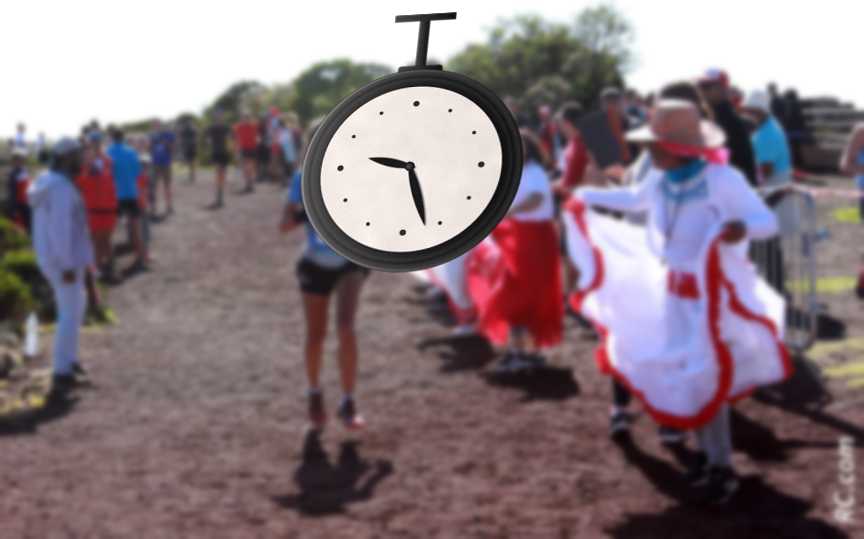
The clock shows h=9 m=27
